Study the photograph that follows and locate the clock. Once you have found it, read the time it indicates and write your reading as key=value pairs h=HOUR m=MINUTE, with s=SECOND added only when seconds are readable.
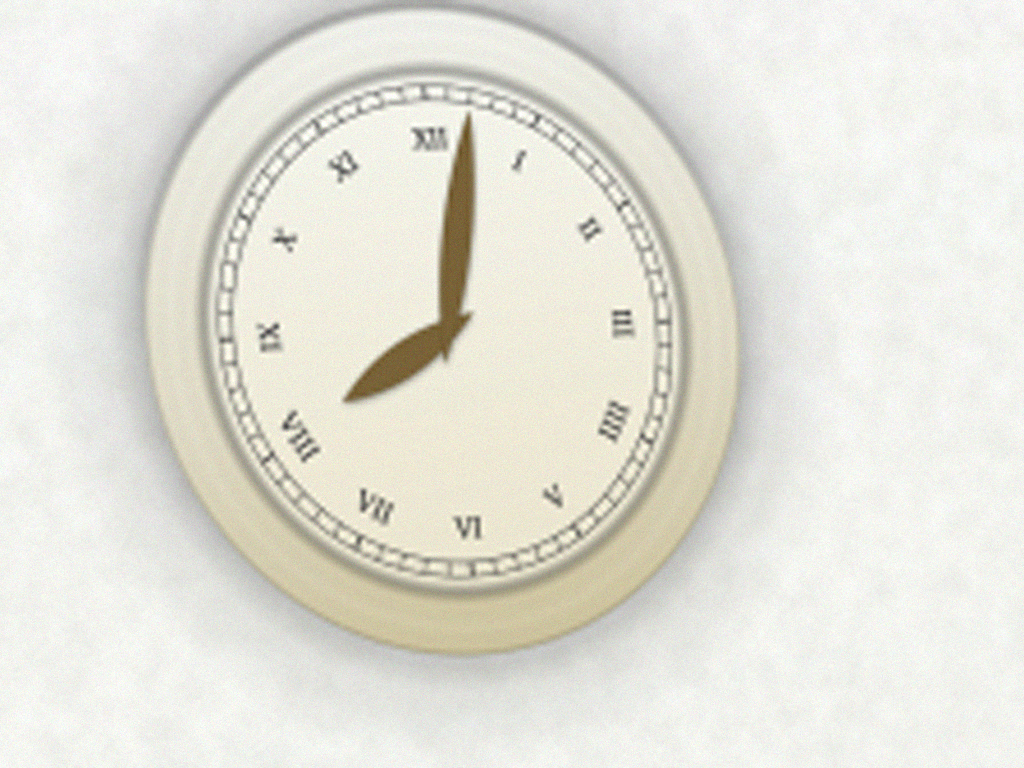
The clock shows h=8 m=2
